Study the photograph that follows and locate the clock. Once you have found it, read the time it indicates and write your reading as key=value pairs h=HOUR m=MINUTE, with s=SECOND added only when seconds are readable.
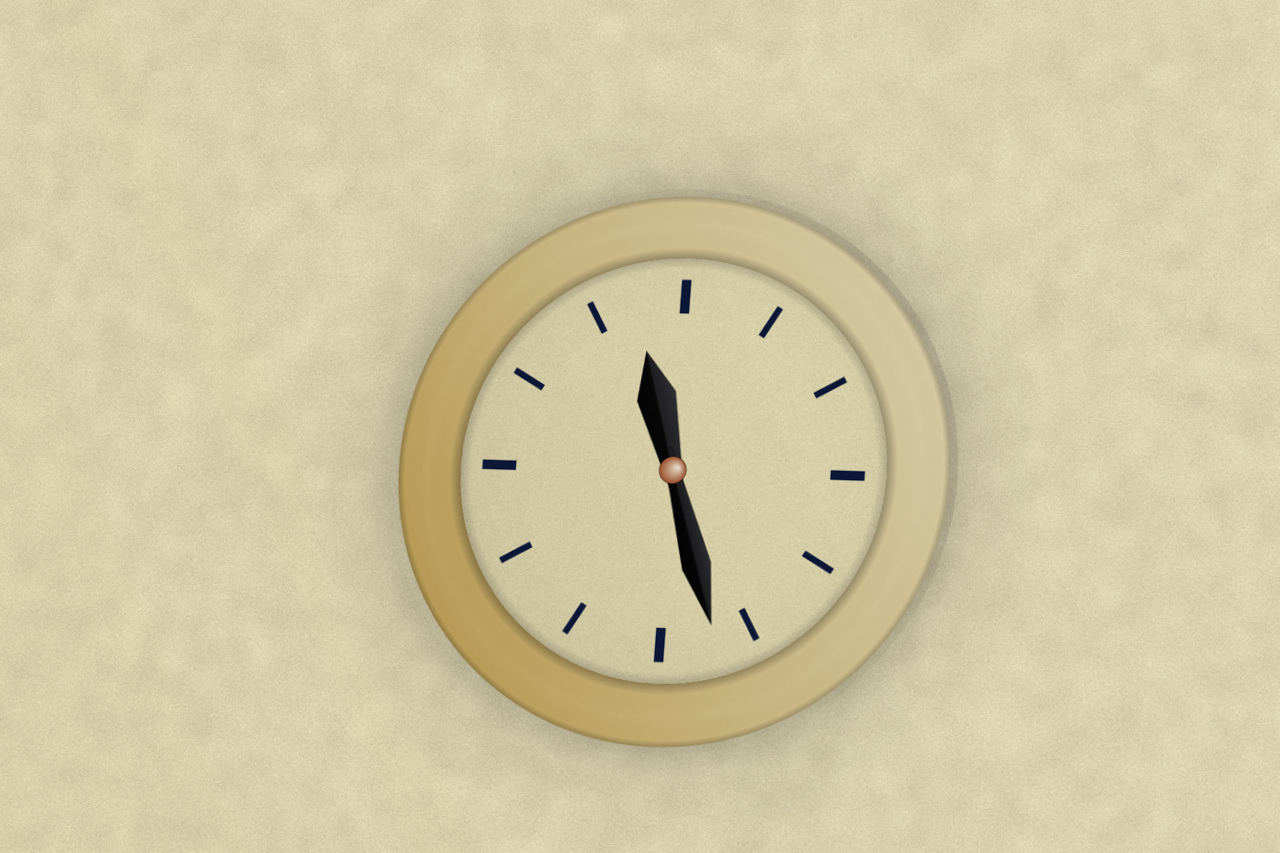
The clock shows h=11 m=27
